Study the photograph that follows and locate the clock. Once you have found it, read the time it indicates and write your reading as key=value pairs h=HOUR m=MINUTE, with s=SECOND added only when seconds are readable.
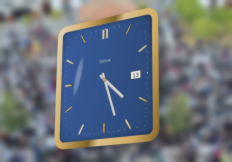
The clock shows h=4 m=27
